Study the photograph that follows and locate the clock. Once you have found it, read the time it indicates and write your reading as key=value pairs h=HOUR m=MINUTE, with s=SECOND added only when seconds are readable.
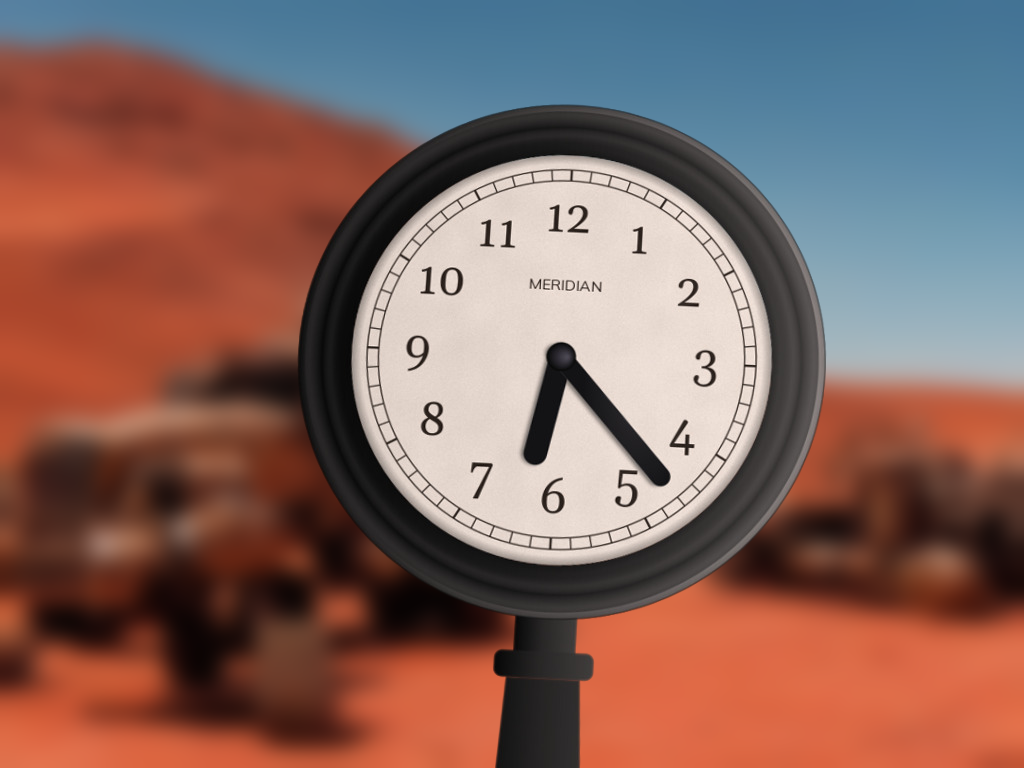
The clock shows h=6 m=23
